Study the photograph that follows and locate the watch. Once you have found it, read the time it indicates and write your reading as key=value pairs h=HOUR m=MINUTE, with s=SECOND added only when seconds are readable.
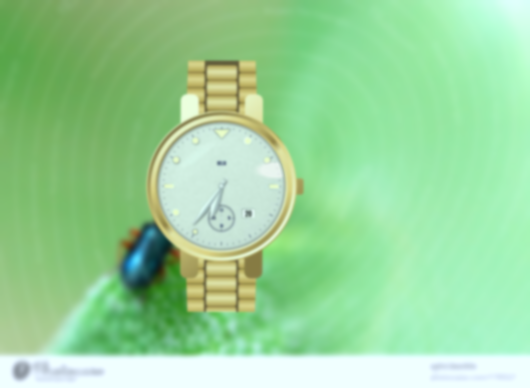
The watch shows h=6 m=36
